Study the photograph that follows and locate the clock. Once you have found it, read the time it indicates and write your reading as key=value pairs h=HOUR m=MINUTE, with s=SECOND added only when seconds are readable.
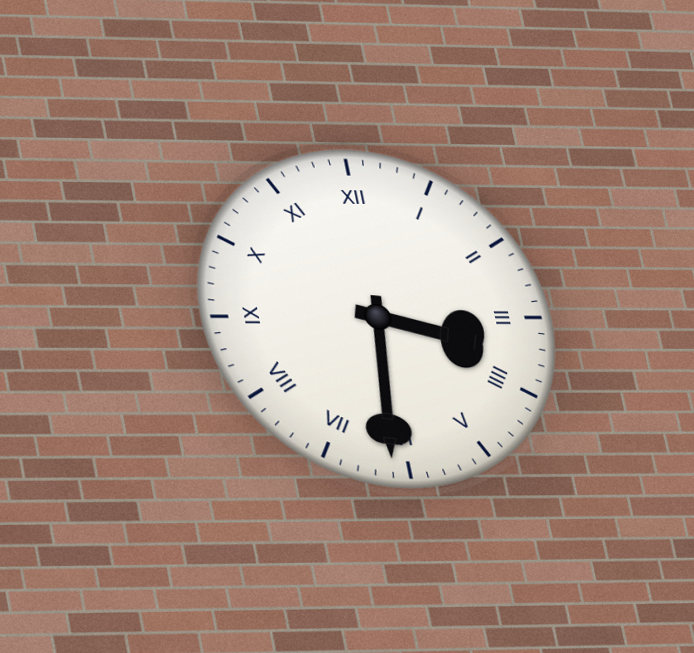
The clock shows h=3 m=31
